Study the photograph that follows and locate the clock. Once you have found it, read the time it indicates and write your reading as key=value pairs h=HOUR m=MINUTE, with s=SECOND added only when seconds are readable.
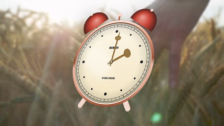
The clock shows h=2 m=1
